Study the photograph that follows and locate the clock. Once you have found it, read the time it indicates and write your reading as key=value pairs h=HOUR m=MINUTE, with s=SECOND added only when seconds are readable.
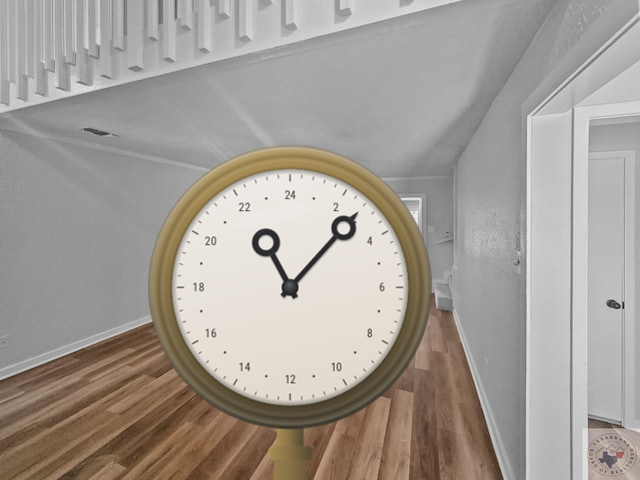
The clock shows h=22 m=7
